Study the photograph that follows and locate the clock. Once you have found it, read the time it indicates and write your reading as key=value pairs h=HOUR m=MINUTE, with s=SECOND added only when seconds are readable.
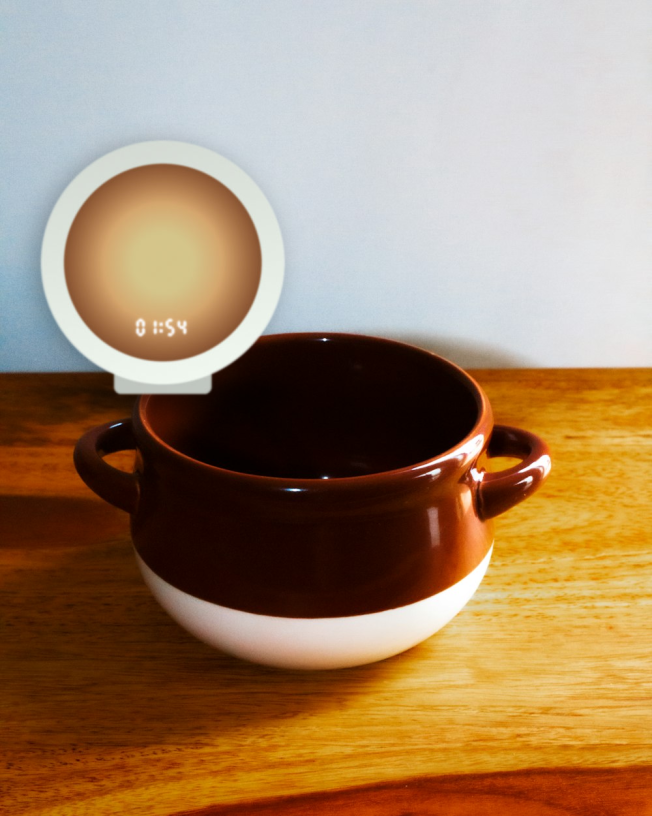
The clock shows h=1 m=54
